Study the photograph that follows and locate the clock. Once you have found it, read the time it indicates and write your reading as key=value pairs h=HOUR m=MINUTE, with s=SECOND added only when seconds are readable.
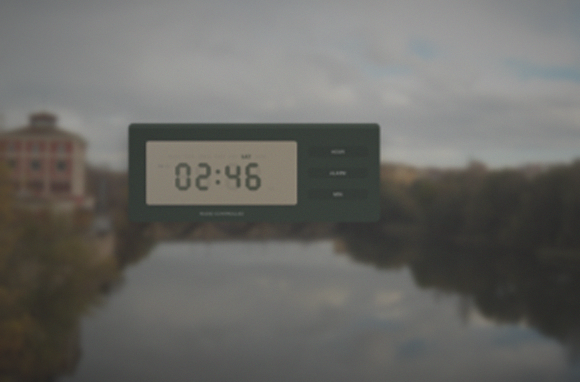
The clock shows h=2 m=46
